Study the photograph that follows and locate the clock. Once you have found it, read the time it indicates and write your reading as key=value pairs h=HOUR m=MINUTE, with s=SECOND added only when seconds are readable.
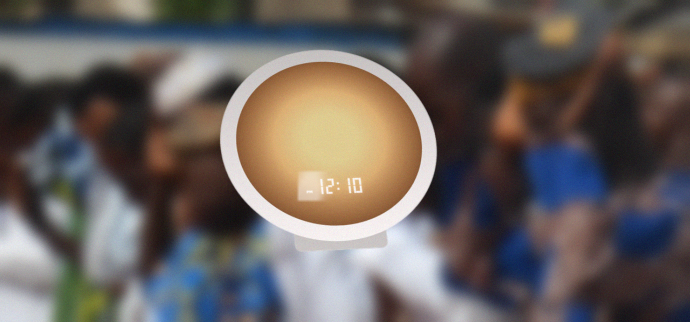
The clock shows h=12 m=10
